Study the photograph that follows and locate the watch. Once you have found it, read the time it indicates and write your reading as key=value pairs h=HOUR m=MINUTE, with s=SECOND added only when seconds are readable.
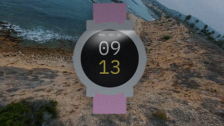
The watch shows h=9 m=13
